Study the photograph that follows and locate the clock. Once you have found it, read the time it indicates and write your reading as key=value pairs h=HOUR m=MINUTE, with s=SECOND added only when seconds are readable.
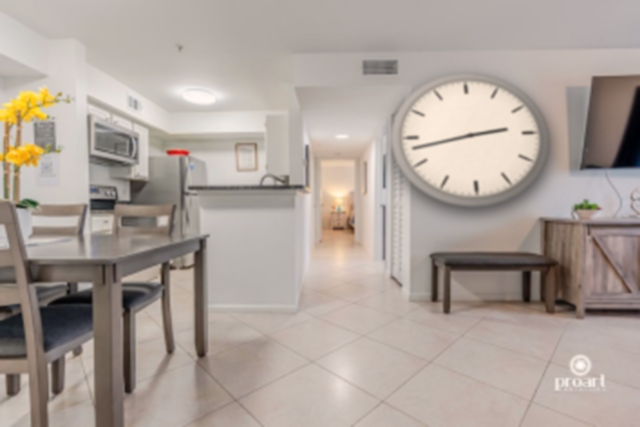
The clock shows h=2 m=43
